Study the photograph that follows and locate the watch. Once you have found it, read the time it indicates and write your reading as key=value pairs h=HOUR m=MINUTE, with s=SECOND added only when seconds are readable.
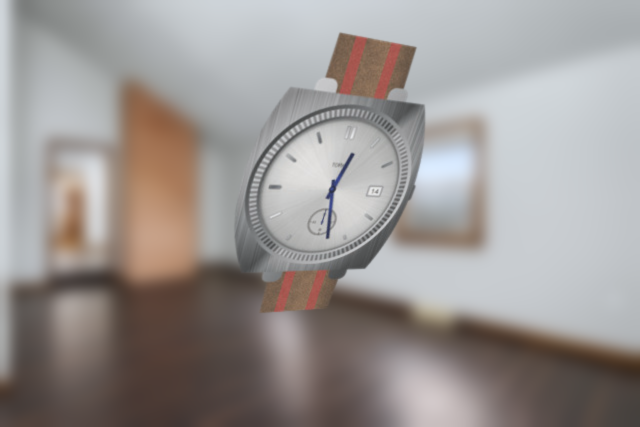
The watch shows h=12 m=28
